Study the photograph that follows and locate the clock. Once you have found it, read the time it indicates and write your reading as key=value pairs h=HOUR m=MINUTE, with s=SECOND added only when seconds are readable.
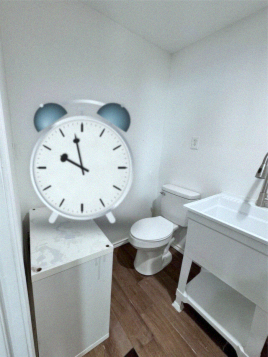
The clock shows h=9 m=58
